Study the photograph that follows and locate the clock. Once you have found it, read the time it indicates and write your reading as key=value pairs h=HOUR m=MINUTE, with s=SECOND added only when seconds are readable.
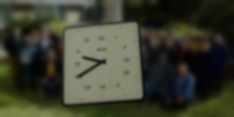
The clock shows h=9 m=40
